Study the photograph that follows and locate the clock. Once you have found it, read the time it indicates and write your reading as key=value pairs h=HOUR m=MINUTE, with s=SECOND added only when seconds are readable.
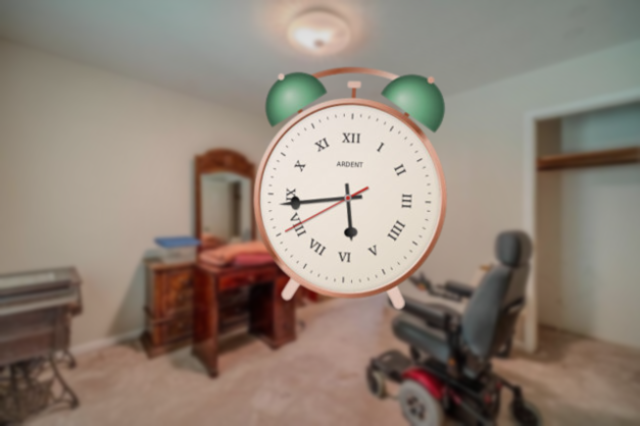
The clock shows h=5 m=43 s=40
